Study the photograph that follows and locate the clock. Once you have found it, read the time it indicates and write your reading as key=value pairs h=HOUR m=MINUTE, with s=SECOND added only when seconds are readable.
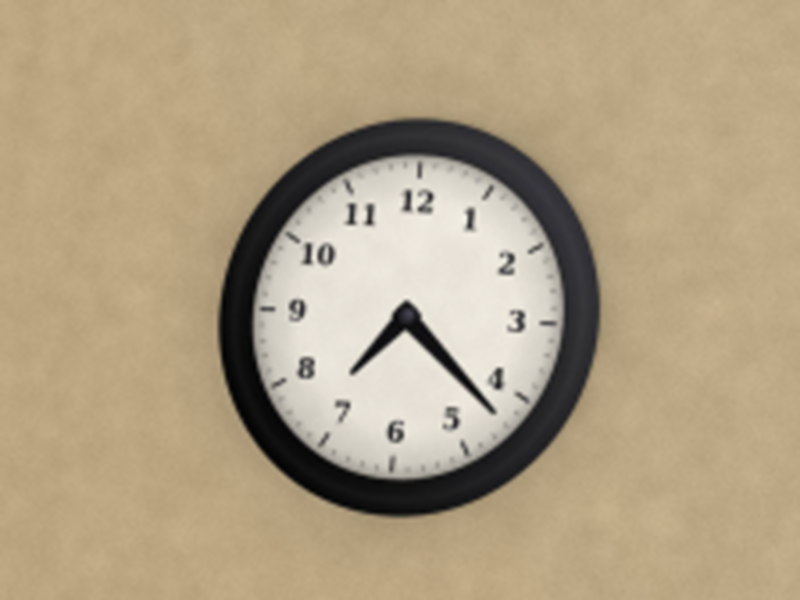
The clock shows h=7 m=22
